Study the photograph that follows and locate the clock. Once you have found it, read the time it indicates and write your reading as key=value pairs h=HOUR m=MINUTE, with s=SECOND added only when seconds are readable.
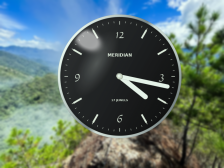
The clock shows h=4 m=17
